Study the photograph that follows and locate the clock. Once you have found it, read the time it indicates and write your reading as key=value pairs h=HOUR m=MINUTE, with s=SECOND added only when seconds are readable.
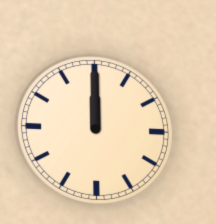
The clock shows h=12 m=0
